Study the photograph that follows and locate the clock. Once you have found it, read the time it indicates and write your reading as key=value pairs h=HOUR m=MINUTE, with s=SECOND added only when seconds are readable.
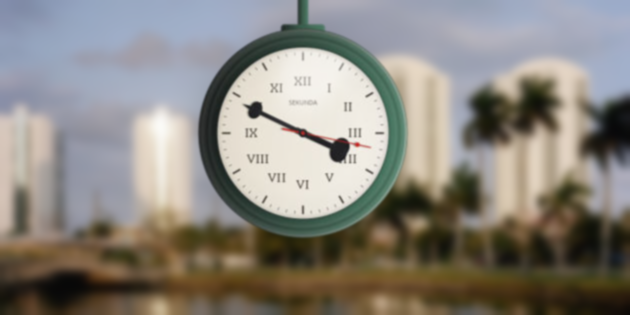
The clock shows h=3 m=49 s=17
